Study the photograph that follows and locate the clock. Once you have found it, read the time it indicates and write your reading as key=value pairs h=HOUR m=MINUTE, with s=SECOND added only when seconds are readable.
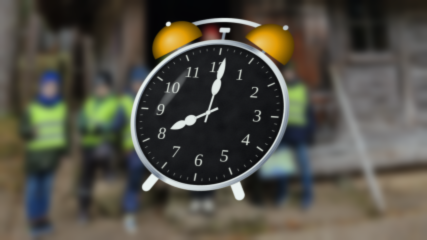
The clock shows h=8 m=1
